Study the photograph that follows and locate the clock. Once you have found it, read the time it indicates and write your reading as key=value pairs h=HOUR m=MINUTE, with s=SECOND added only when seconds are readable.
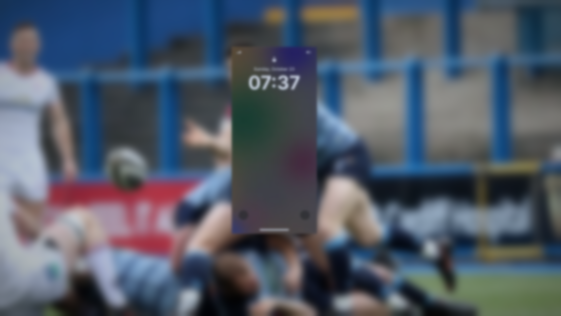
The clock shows h=7 m=37
